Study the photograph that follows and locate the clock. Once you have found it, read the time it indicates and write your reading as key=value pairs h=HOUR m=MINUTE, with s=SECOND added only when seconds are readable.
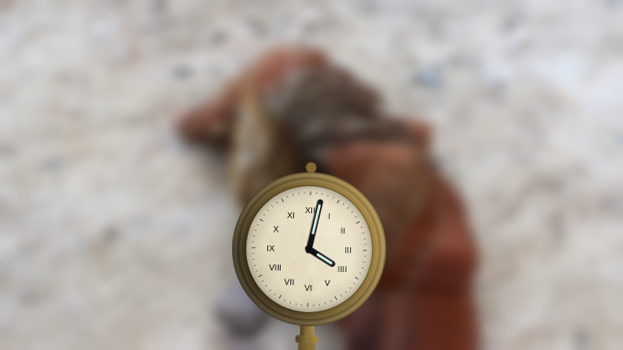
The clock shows h=4 m=2
